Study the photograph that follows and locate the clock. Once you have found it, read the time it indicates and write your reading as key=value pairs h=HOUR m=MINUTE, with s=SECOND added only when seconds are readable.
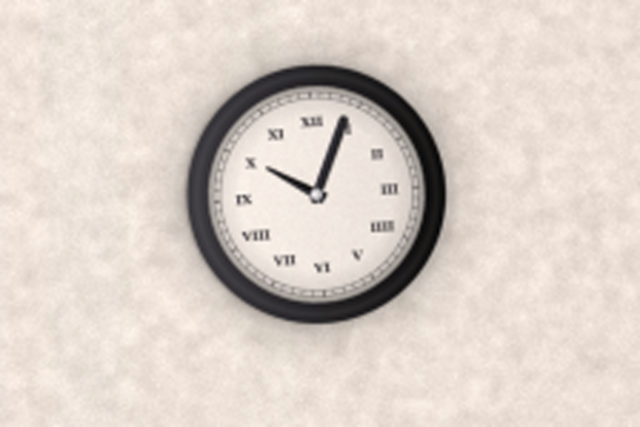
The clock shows h=10 m=4
